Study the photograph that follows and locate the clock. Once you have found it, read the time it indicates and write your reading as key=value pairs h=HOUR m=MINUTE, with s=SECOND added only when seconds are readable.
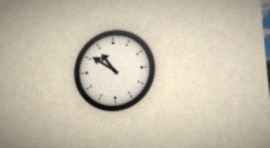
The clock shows h=10 m=51
